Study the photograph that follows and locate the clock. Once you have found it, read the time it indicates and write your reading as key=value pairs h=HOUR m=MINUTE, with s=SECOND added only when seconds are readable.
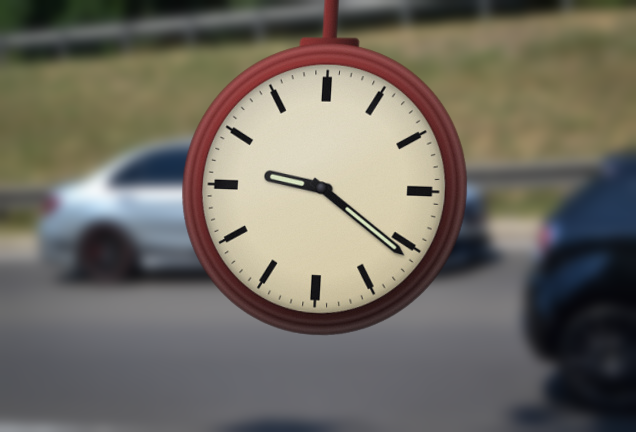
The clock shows h=9 m=21
